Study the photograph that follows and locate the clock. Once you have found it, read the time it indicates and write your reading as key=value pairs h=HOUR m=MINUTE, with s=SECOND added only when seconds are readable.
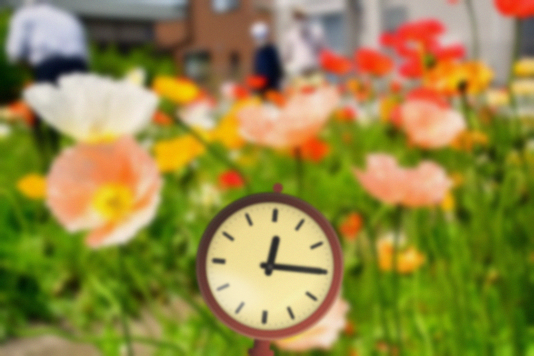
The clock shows h=12 m=15
